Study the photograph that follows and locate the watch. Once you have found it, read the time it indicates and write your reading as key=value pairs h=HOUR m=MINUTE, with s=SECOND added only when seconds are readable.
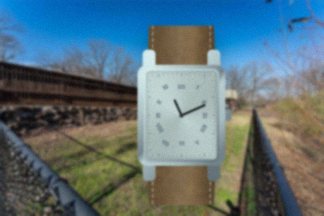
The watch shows h=11 m=11
